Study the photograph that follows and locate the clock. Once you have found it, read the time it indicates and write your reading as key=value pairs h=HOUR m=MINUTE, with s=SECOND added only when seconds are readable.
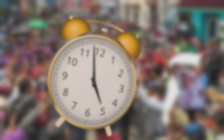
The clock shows h=4 m=58
